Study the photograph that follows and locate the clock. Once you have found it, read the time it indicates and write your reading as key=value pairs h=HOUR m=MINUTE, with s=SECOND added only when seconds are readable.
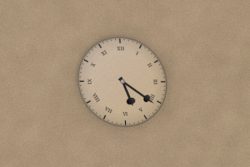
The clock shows h=5 m=21
